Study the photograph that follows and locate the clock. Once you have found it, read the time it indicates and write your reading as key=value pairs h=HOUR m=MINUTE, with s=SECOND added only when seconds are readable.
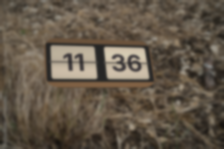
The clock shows h=11 m=36
